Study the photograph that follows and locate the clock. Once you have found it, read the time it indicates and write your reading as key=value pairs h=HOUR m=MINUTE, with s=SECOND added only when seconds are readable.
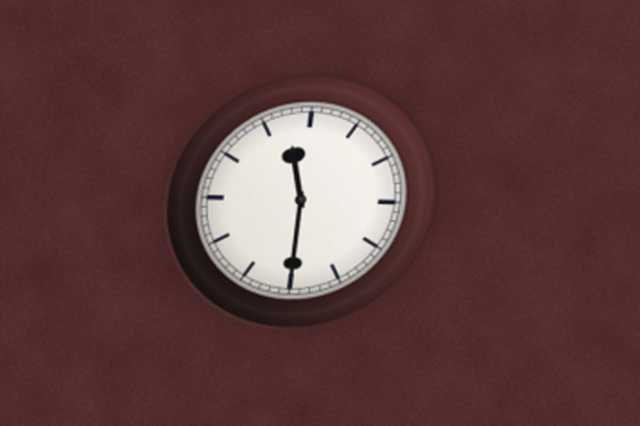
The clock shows h=11 m=30
